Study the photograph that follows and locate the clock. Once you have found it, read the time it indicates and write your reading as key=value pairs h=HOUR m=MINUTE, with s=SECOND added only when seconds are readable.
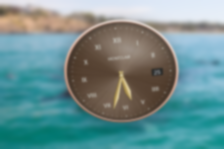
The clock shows h=5 m=33
